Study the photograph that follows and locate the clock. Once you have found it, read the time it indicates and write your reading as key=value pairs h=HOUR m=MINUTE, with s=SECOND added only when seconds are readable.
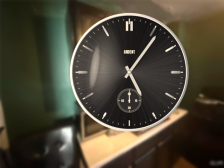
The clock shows h=5 m=6
